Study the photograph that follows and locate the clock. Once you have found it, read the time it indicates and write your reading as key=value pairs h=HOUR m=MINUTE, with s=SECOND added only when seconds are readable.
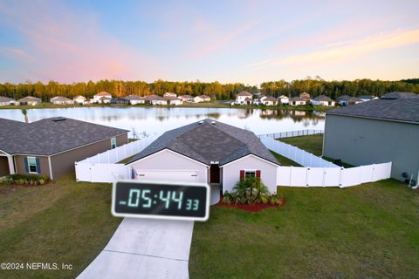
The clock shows h=5 m=44 s=33
